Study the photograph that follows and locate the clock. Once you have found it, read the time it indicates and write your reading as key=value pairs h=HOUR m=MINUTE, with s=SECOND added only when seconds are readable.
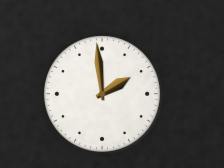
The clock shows h=1 m=59
